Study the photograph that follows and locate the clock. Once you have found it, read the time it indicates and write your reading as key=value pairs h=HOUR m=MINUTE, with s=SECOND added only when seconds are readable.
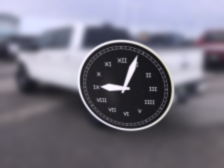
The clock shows h=9 m=4
